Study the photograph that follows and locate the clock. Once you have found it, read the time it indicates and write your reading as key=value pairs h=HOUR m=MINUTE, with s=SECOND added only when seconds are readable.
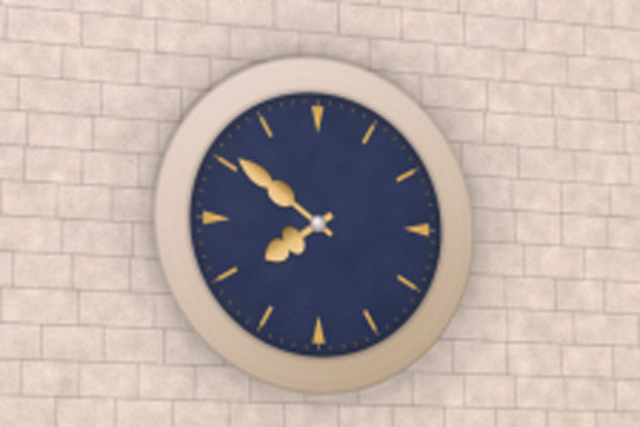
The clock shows h=7 m=51
